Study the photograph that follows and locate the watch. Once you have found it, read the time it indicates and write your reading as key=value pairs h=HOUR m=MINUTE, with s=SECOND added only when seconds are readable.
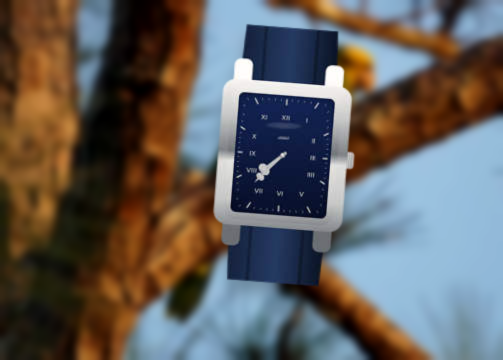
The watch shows h=7 m=37
